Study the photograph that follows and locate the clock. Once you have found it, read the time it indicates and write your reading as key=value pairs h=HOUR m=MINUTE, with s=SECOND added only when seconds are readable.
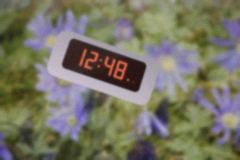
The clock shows h=12 m=48
